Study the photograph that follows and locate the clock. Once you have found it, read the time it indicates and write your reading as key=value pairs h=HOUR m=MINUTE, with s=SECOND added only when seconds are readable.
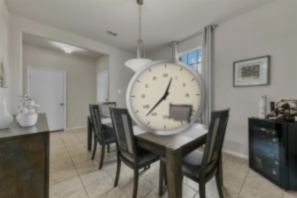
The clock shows h=12 m=37
